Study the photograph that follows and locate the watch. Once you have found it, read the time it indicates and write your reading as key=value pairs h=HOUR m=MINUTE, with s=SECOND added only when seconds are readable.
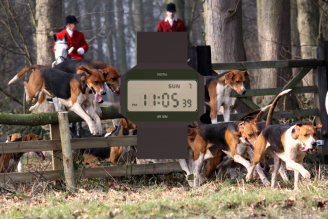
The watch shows h=11 m=5 s=39
